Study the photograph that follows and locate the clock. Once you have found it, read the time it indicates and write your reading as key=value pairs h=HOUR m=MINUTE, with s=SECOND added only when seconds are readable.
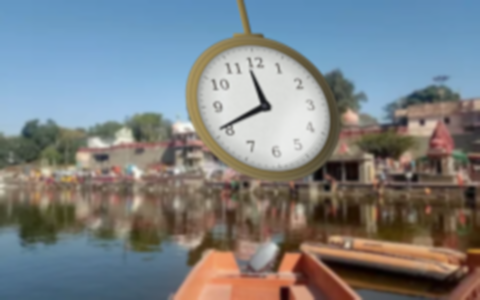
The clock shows h=11 m=41
